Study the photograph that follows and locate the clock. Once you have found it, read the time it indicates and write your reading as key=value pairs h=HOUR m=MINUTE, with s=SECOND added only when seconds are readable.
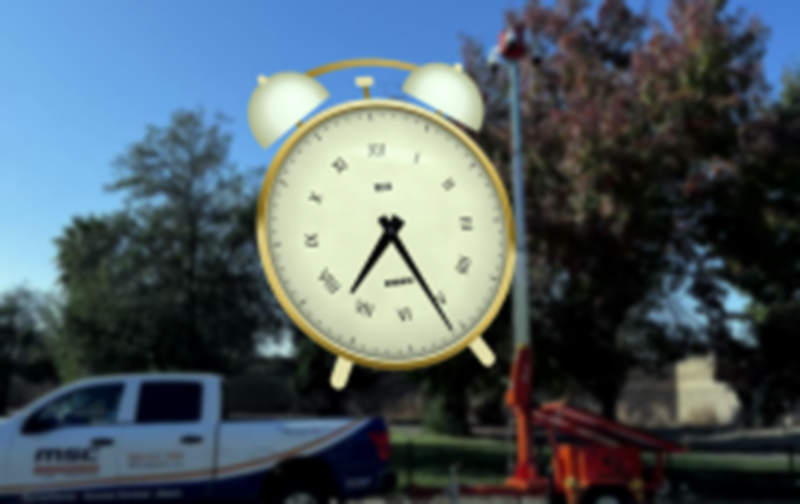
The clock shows h=7 m=26
